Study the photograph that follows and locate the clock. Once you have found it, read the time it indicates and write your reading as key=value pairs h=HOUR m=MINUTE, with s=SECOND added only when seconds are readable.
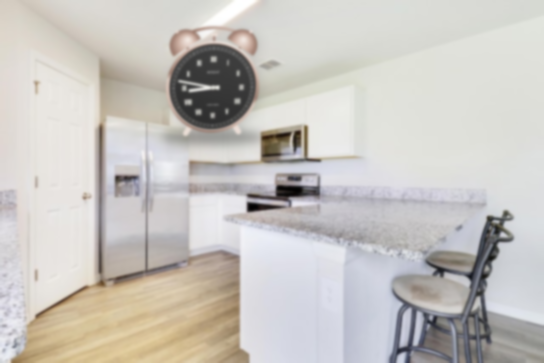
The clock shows h=8 m=47
